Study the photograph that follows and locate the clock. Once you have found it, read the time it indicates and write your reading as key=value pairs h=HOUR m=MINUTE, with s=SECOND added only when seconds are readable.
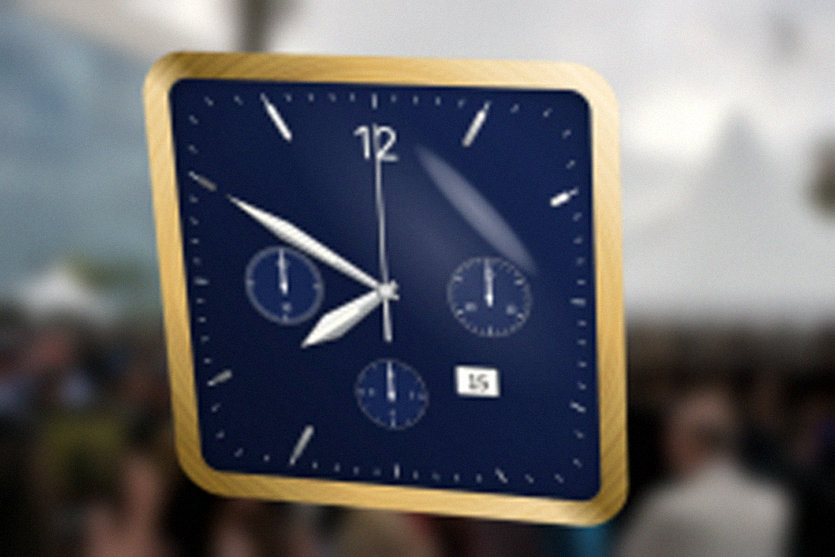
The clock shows h=7 m=50
